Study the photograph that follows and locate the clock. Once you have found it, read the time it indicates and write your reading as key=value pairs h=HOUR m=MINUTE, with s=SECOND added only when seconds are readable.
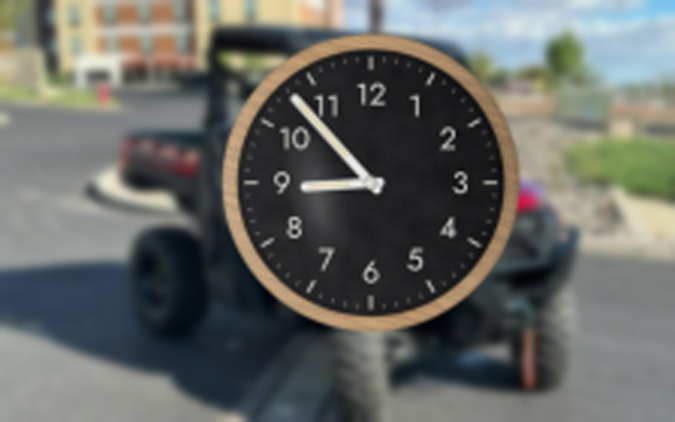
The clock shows h=8 m=53
